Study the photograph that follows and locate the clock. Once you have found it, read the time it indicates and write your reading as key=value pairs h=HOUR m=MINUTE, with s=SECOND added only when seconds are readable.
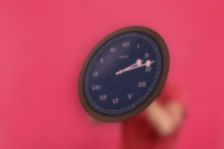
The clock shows h=2 m=13
